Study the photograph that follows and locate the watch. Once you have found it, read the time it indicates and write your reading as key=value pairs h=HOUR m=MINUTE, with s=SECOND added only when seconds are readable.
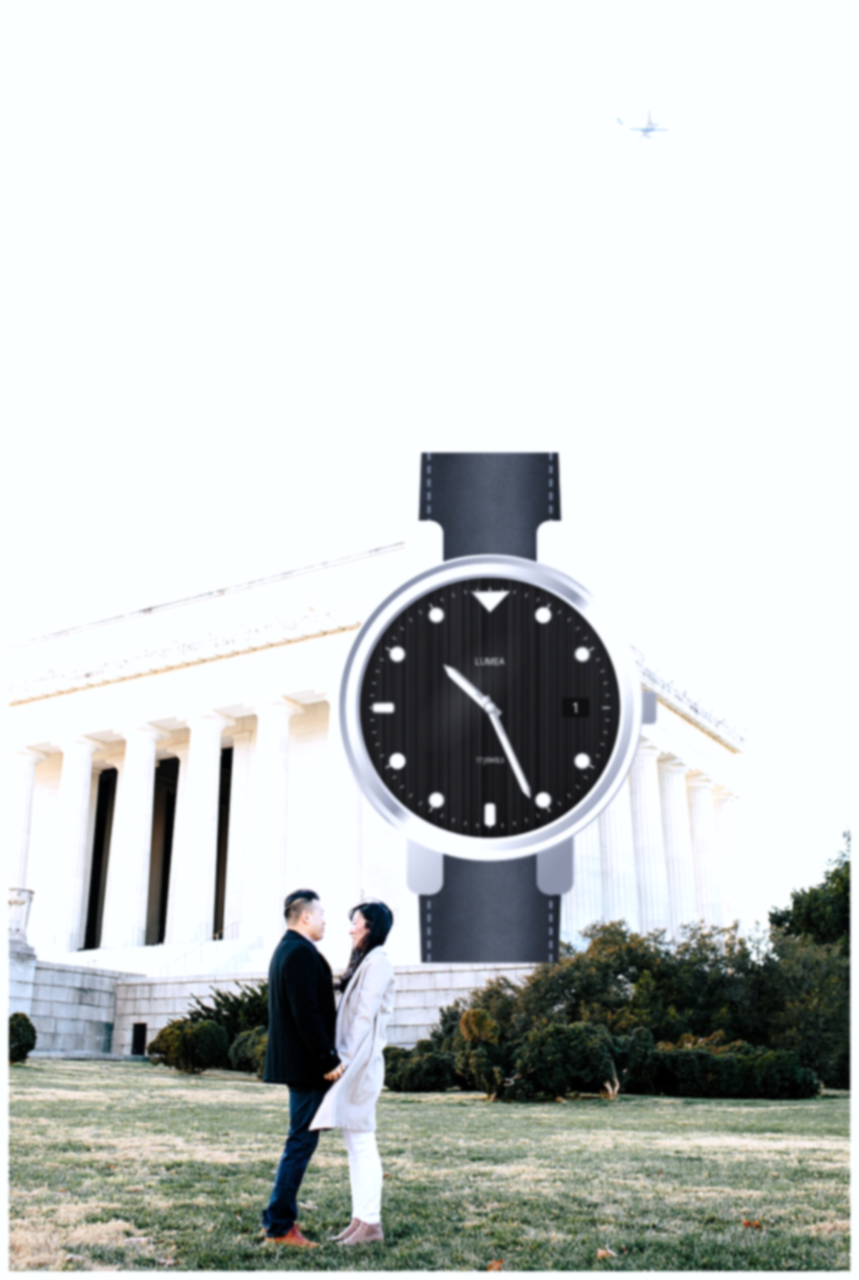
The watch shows h=10 m=26
